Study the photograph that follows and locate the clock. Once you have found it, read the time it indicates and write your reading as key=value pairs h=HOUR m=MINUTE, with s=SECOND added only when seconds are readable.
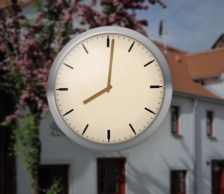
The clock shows h=8 m=1
